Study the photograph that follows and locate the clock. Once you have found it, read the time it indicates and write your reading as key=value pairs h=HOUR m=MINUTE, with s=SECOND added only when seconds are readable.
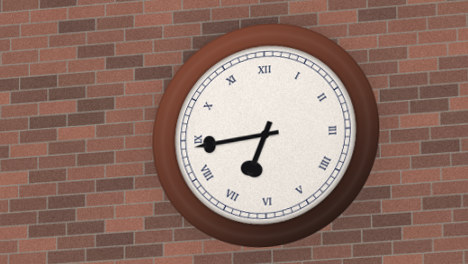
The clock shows h=6 m=44
